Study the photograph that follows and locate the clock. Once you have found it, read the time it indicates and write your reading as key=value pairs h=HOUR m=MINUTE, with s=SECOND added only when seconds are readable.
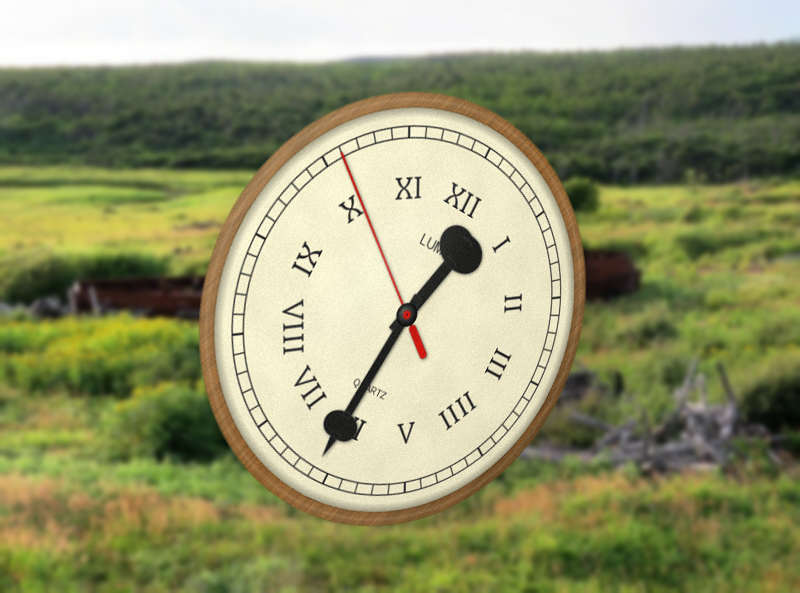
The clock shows h=12 m=30 s=51
